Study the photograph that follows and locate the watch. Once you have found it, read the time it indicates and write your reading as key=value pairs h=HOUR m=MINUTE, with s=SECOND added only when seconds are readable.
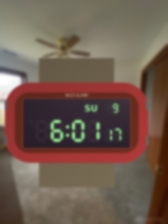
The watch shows h=6 m=1 s=17
